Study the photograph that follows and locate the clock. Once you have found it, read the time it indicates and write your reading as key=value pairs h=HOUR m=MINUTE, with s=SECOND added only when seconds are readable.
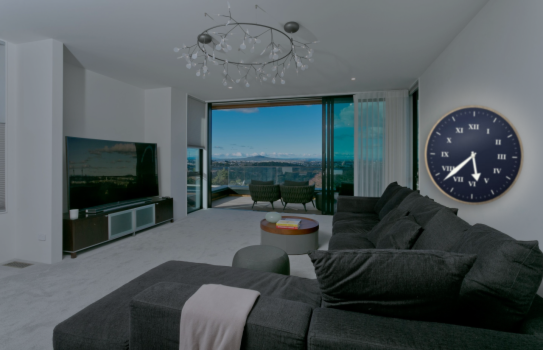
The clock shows h=5 m=38
